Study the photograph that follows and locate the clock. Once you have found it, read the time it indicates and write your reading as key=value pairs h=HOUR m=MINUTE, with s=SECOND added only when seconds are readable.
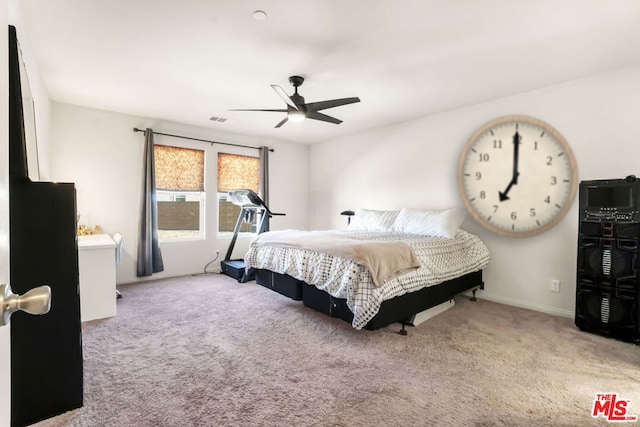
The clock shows h=7 m=0
